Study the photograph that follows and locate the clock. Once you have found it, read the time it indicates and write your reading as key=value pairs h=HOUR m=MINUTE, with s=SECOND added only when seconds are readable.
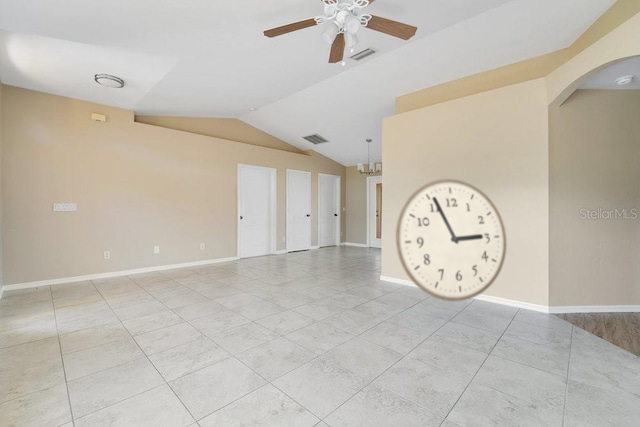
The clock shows h=2 m=56
